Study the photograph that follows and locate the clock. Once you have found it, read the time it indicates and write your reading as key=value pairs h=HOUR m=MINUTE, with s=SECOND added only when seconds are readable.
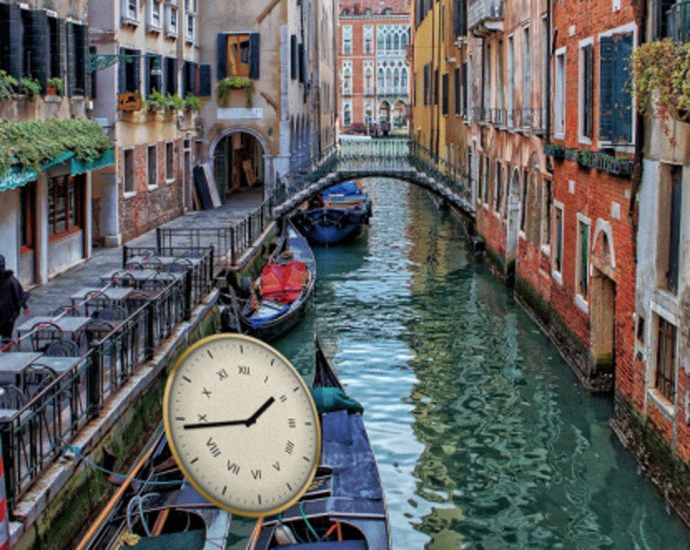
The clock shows h=1 m=44
